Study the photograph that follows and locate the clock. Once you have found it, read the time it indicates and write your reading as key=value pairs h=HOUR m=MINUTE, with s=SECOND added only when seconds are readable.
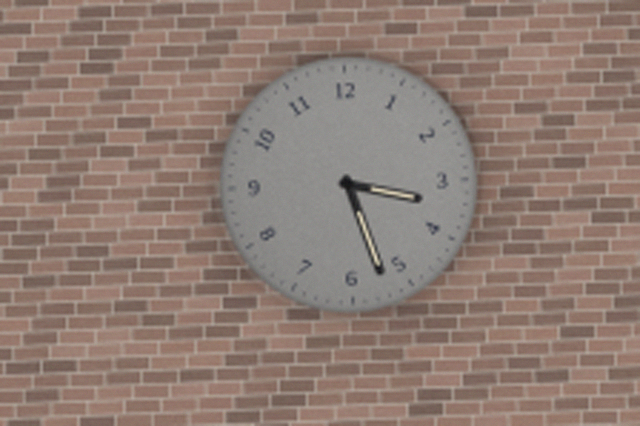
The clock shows h=3 m=27
